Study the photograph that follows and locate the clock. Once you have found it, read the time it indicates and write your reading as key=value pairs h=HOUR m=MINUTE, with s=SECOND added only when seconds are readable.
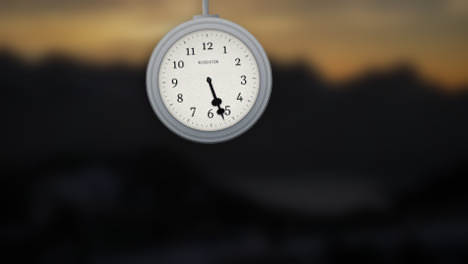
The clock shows h=5 m=27
